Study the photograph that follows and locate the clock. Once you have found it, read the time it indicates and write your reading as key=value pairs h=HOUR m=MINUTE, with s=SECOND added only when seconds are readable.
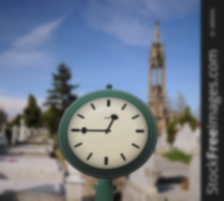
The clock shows h=12 m=45
